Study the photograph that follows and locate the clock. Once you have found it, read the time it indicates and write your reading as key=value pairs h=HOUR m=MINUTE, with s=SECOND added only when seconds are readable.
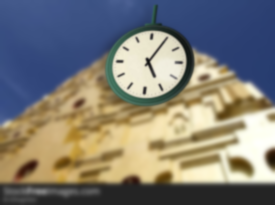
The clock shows h=5 m=5
